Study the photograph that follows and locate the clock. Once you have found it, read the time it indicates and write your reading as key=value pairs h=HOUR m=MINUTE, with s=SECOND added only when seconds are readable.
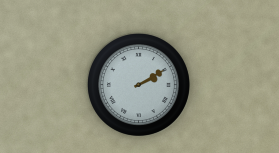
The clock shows h=2 m=10
